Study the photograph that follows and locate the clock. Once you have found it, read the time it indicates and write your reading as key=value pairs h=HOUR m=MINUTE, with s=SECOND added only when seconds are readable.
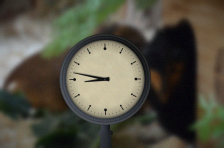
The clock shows h=8 m=47
